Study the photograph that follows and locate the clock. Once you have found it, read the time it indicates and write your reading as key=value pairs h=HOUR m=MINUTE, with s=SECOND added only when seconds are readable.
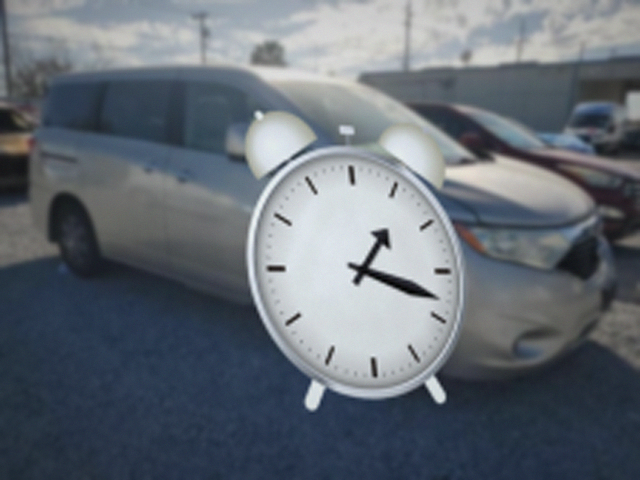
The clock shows h=1 m=18
